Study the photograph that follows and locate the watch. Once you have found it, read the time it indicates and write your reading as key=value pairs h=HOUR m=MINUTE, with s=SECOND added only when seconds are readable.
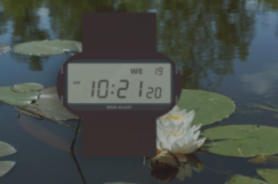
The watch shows h=10 m=21 s=20
